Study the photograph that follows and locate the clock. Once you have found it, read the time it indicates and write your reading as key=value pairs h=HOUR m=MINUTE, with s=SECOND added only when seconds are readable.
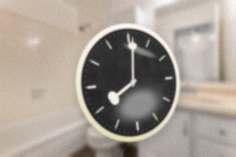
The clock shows h=8 m=1
